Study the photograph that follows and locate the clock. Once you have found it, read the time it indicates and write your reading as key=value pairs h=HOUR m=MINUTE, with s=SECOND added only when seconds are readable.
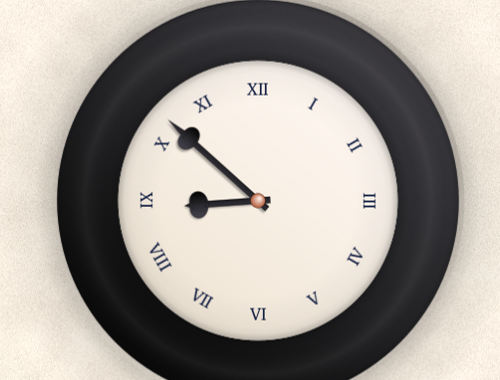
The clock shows h=8 m=52
